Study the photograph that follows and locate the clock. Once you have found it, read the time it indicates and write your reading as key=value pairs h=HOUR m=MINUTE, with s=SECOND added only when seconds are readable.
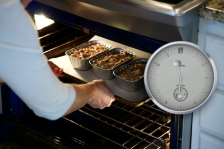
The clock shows h=11 m=31
